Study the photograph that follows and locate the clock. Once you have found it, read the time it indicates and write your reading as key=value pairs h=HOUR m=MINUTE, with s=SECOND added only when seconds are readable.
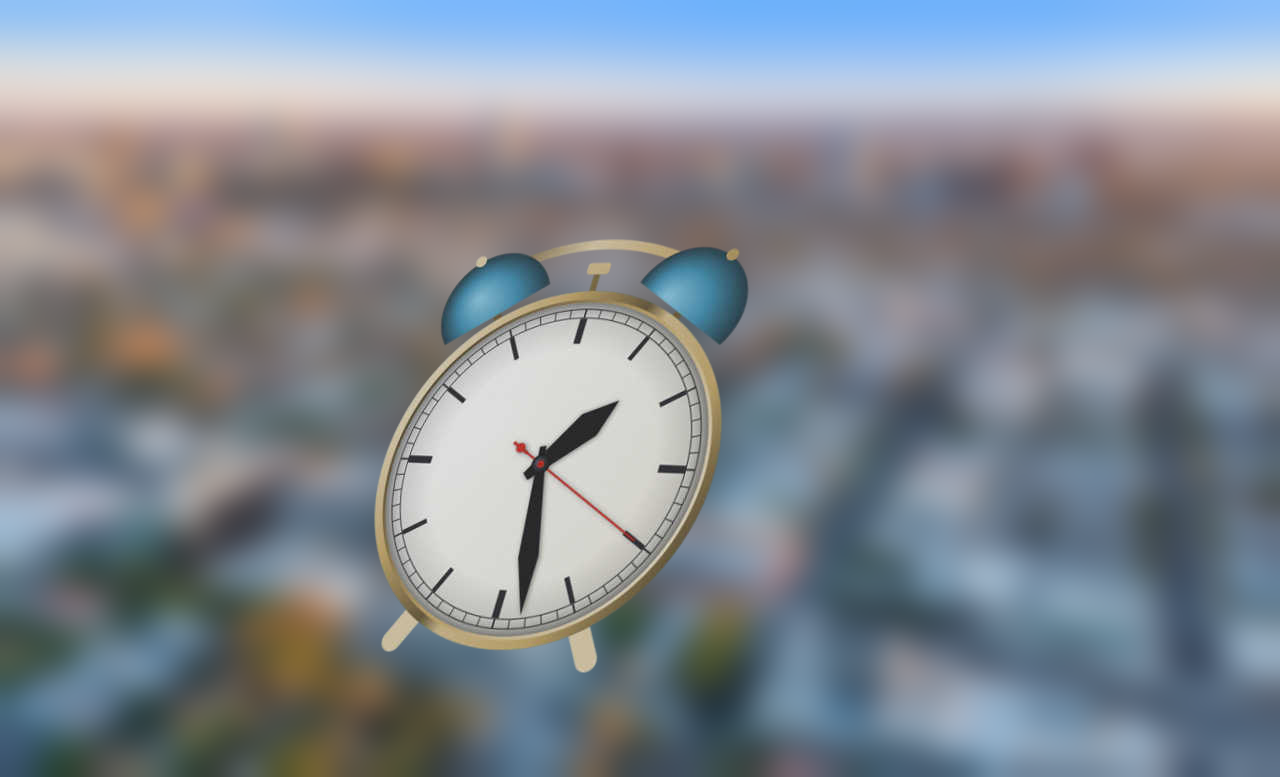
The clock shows h=1 m=28 s=20
